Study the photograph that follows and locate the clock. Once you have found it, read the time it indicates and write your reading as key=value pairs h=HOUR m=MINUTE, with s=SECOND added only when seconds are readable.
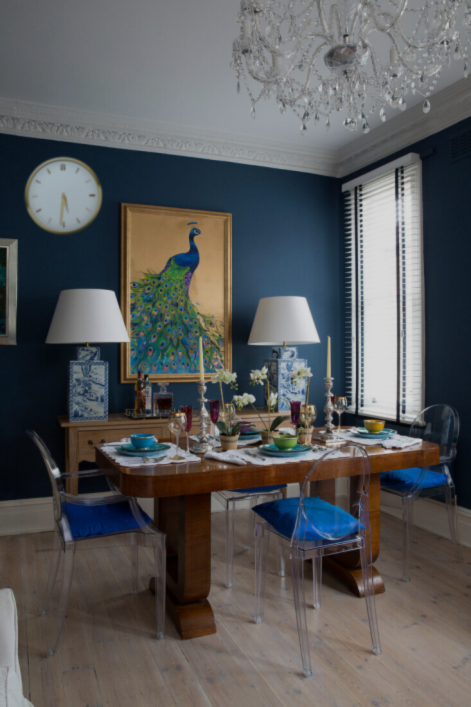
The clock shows h=5 m=31
